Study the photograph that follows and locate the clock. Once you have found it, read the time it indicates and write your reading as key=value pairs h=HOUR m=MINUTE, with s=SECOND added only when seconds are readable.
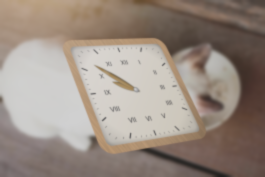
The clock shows h=9 m=52
